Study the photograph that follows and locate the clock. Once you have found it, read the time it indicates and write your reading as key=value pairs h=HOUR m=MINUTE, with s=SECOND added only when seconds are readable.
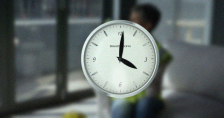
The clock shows h=4 m=1
